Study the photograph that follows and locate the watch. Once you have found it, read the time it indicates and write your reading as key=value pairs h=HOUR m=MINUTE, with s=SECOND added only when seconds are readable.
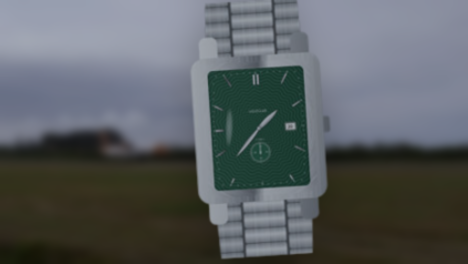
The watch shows h=1 m=37
